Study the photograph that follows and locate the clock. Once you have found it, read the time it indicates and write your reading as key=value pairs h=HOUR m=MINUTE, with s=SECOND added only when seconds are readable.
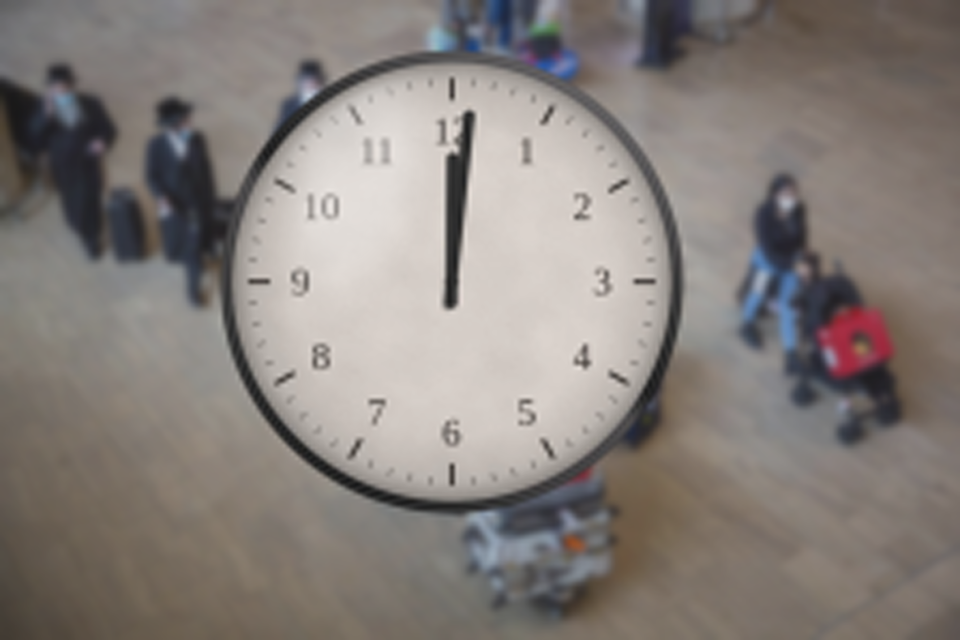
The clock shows h=12 m=1
